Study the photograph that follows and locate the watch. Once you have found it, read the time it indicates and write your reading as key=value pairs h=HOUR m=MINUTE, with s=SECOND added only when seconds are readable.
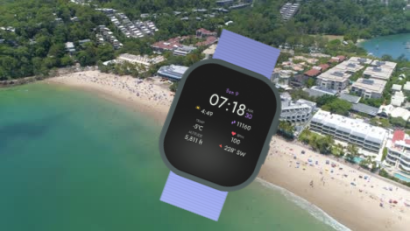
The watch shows h=7 m=18
